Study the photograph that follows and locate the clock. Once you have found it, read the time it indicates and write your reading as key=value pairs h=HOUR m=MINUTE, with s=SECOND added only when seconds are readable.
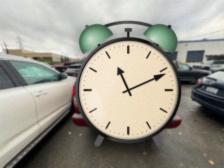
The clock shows h=11 m=11
